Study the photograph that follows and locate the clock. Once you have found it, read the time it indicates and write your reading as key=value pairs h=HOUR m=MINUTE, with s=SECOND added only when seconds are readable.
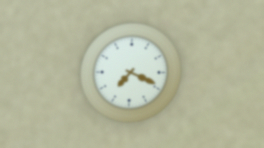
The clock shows h=7 m=19
